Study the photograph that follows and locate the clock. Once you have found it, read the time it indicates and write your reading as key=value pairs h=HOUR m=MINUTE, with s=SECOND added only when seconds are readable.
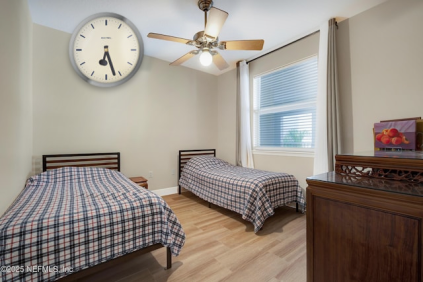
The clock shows h=6 m=27
